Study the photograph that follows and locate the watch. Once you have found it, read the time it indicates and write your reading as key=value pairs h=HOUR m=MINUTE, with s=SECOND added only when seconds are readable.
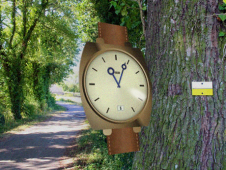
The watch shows h=11 m=4
